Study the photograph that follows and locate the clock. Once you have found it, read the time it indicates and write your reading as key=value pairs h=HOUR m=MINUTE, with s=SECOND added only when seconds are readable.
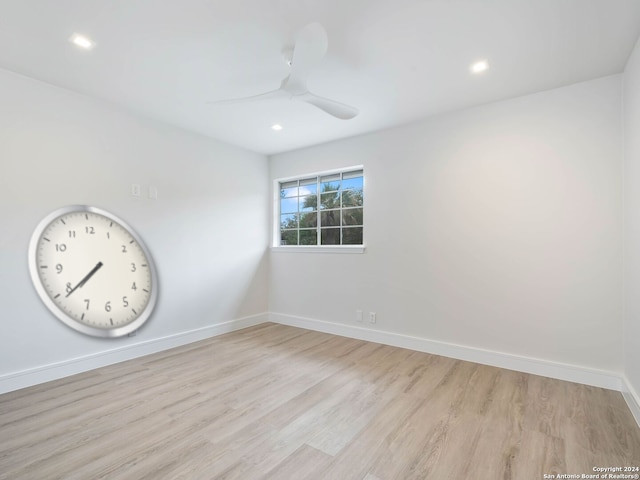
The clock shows h=7 m=39
